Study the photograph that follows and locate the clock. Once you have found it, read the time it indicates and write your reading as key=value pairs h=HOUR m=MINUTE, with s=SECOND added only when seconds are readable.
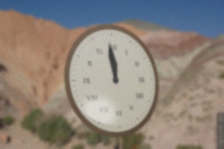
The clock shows h=11 m=59
